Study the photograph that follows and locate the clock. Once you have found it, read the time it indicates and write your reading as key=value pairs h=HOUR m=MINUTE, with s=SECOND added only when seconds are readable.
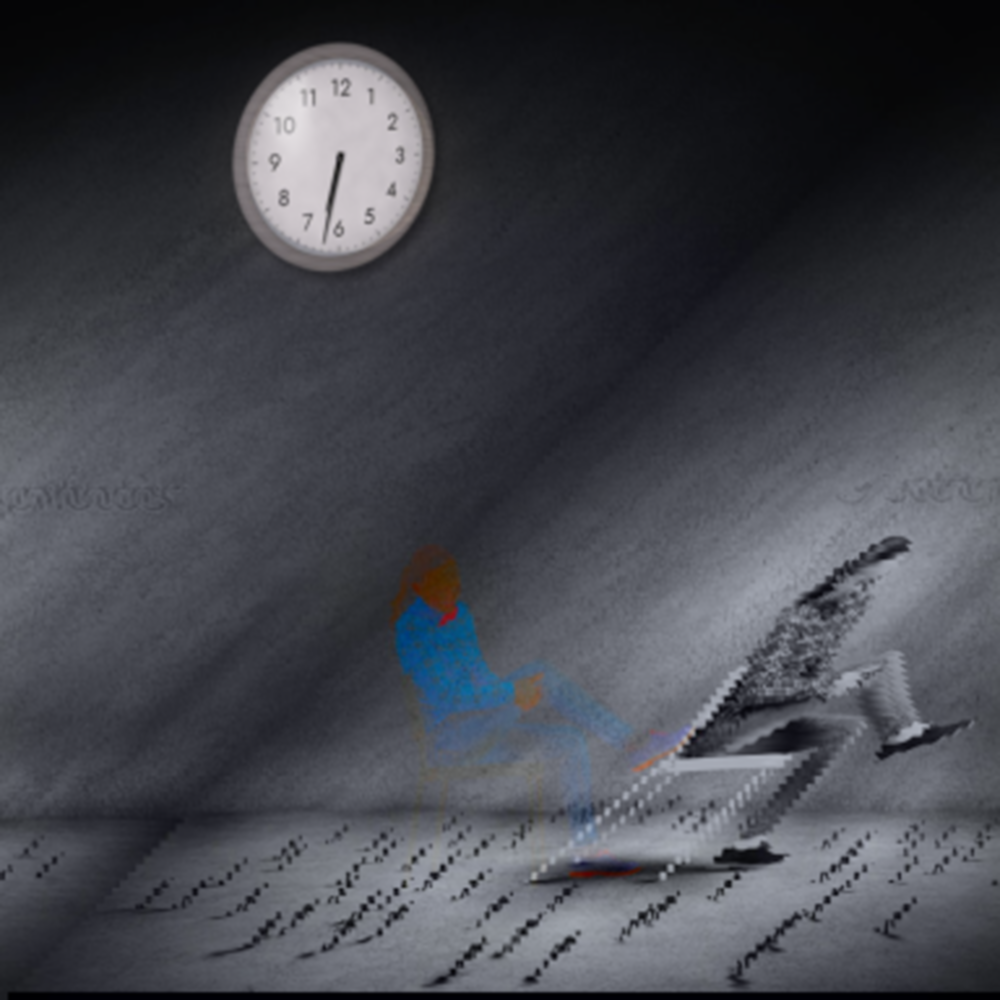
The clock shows h=6 m=32
